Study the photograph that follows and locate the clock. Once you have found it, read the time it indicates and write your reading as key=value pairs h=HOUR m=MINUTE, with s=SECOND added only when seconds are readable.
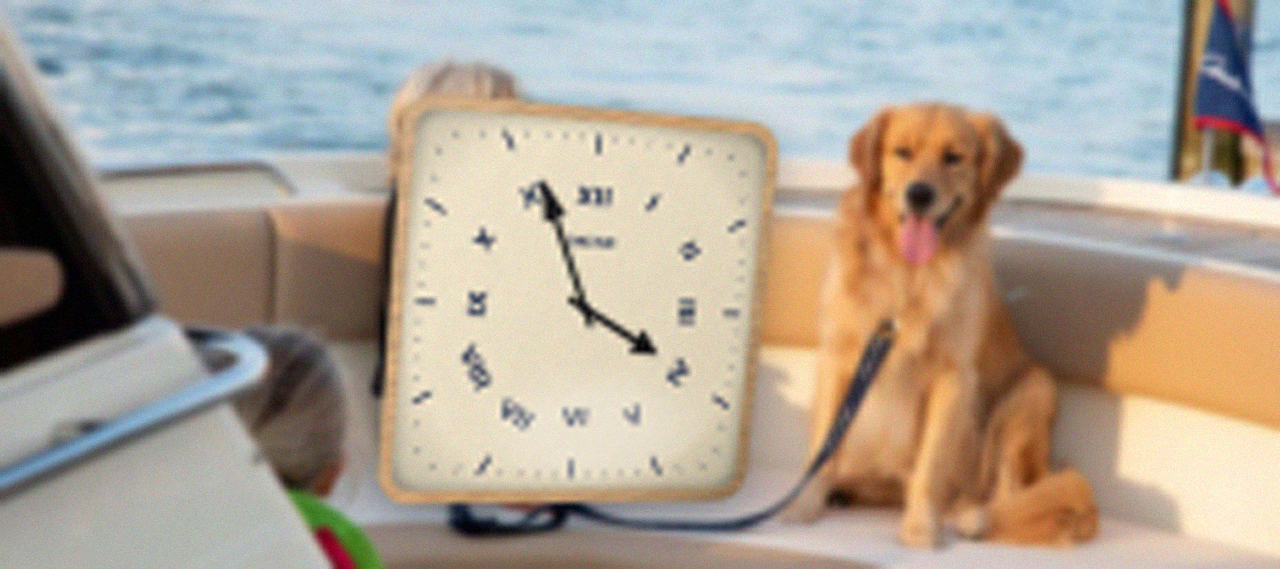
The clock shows h=3 m=56
